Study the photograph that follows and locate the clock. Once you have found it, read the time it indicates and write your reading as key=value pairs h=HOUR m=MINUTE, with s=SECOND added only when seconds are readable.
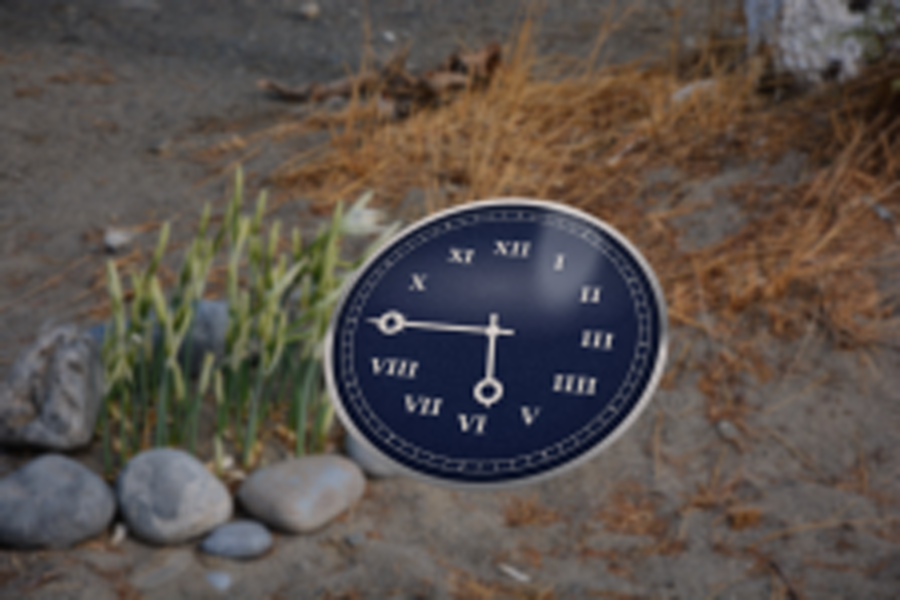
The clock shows h=5 m=45
